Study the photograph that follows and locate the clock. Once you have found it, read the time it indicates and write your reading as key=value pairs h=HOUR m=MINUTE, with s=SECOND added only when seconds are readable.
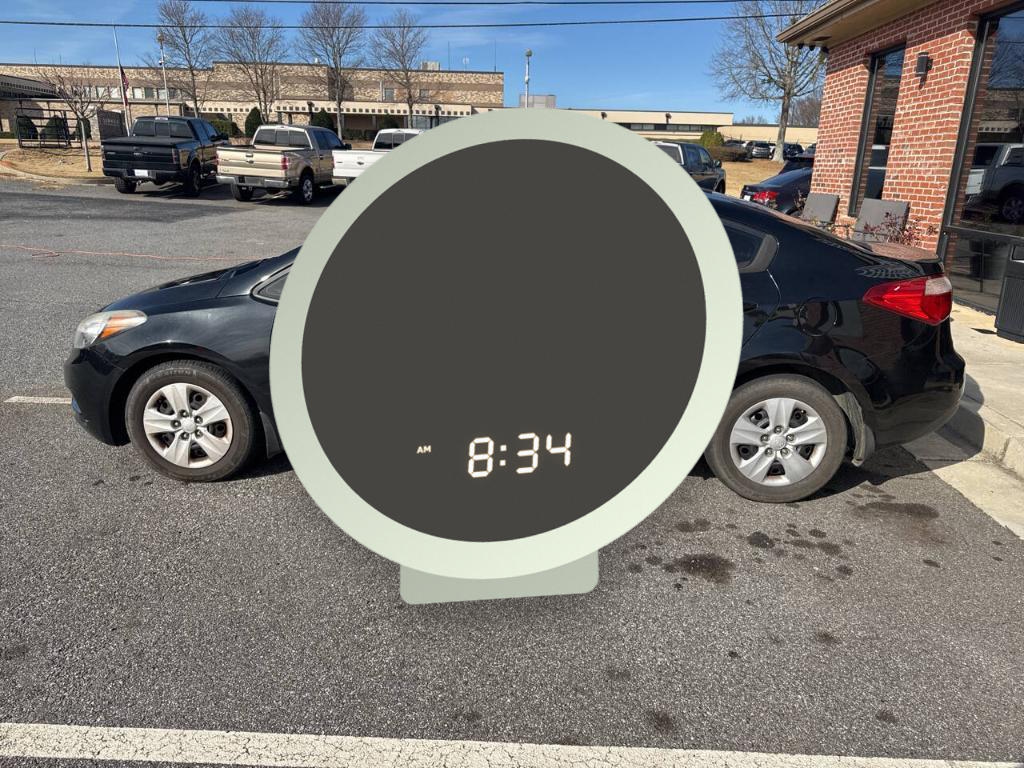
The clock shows h=8 m=34
